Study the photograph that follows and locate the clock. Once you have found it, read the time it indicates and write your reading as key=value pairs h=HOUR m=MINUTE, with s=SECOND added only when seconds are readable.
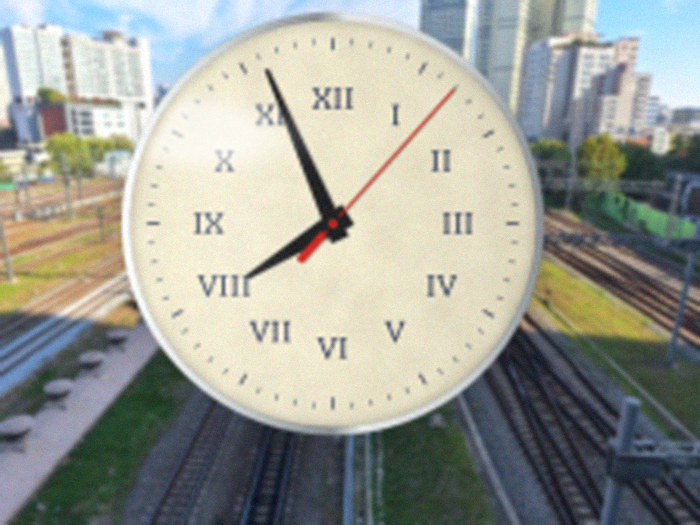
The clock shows h=7 m=56 s=7
